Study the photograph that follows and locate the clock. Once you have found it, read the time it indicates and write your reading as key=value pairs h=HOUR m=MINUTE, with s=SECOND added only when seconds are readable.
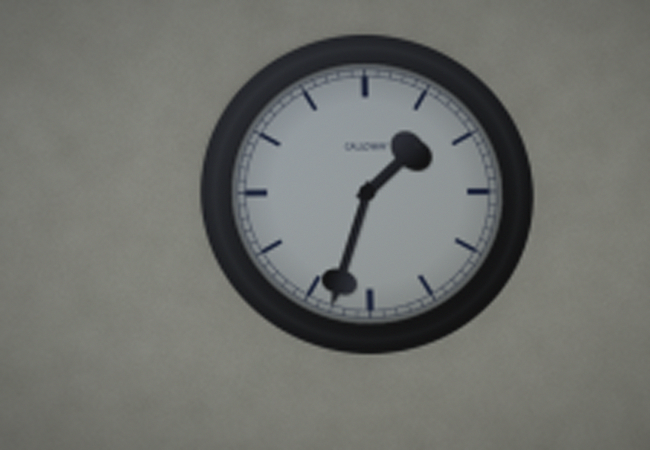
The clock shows h=1 m=33
